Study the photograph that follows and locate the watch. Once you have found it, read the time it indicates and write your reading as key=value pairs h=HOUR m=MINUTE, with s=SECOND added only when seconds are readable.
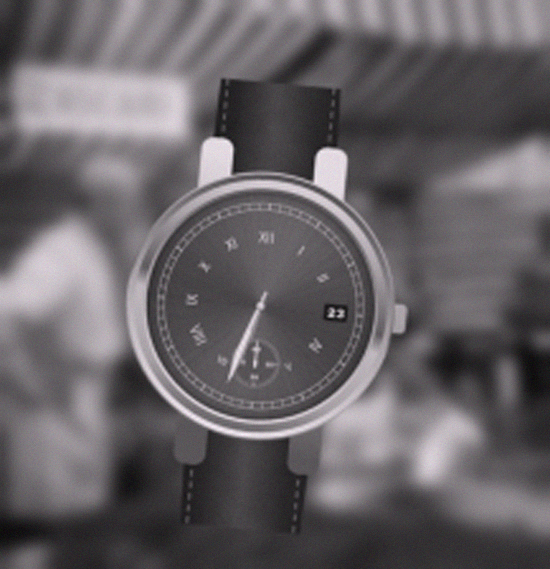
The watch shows h=6 m=33
